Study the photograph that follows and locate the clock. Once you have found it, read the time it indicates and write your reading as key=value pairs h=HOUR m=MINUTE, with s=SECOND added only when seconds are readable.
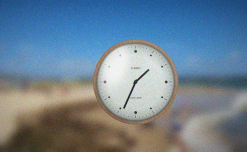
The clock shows h=1 m=34
